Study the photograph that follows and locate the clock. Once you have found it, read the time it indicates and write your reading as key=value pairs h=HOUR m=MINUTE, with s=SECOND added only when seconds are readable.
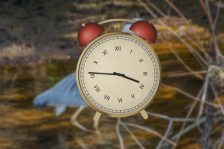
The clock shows h=3 m=46
